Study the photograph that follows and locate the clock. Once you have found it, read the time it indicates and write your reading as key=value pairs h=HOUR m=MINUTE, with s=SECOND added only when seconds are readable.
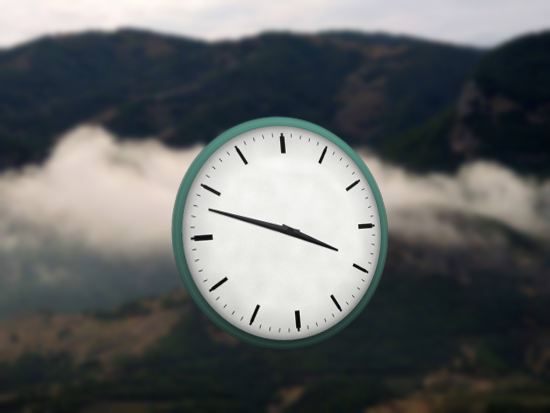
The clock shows h=3 m=48
